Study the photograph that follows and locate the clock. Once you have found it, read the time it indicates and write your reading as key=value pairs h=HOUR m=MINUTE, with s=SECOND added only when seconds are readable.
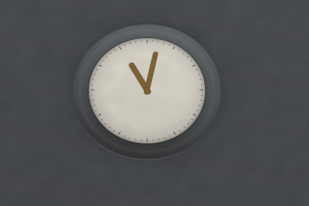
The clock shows h=11 m=2
